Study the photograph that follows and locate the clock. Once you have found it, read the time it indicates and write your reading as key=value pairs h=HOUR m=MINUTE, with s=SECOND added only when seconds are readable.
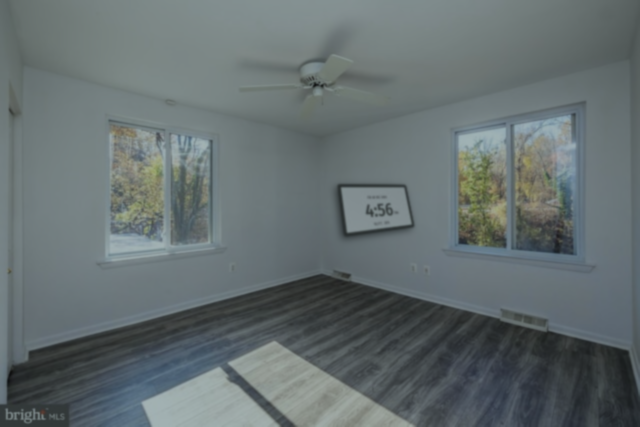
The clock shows h=4 m=56
